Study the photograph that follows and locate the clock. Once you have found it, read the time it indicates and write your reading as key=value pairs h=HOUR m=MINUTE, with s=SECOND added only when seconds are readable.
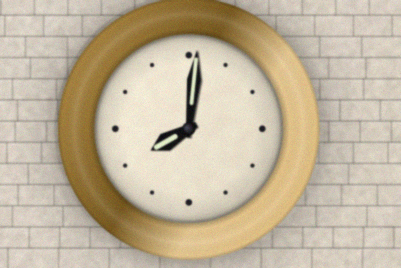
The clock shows h=8 m=1
